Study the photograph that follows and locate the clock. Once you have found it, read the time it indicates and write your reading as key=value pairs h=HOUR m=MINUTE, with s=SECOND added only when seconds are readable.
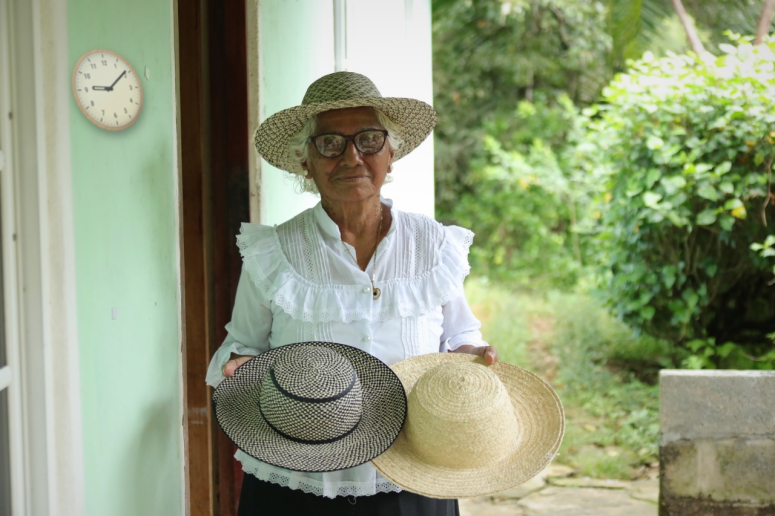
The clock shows h=9 m=9
